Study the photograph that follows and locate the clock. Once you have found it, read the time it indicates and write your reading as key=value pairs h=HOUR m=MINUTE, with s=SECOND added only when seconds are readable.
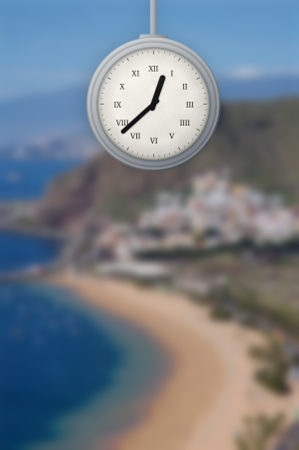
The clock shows h=12 m=38
